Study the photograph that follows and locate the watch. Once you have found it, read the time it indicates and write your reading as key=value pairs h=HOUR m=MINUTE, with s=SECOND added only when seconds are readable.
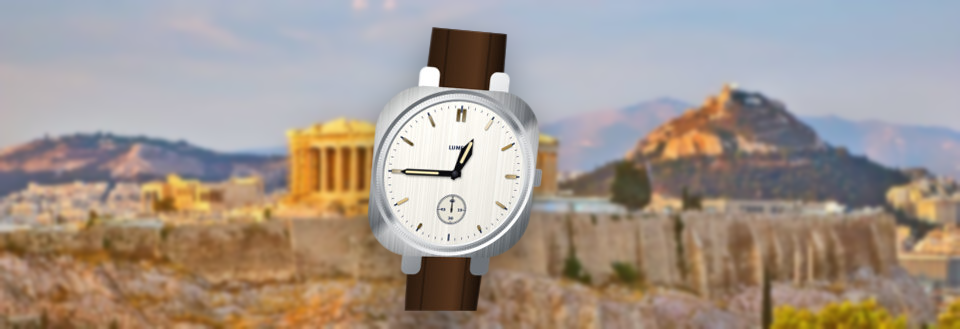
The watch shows h=12 m=45
